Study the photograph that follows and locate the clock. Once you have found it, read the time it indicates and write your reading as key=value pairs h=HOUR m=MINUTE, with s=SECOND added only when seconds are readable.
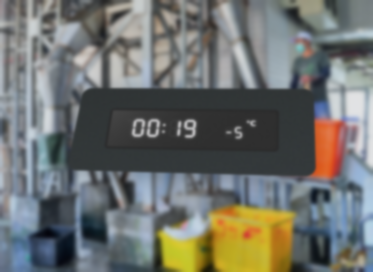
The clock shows h=0 m=19
